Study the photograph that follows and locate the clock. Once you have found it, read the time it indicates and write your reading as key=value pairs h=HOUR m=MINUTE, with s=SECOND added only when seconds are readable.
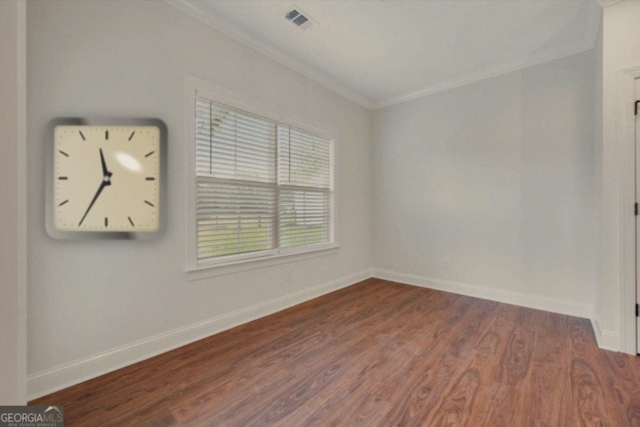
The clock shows h=11 m=35
